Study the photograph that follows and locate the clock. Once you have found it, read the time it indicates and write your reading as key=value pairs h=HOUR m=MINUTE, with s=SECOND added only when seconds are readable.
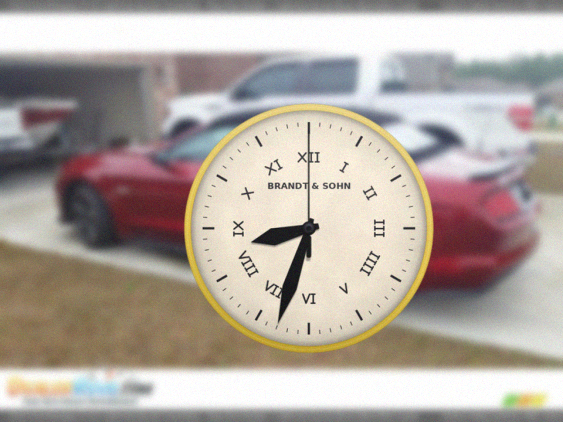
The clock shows h=8 m=33 s=0
